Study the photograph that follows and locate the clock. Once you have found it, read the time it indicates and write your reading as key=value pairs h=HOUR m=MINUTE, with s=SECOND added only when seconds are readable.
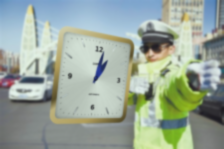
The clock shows h=1 m=2
